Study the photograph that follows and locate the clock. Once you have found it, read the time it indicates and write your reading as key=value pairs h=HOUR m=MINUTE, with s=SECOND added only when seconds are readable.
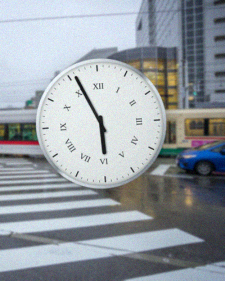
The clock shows h=5 m=56
